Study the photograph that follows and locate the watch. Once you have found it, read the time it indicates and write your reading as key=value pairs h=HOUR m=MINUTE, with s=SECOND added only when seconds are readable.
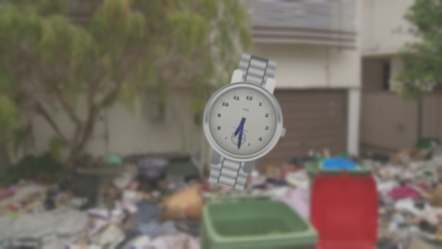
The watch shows h=6 m=29
